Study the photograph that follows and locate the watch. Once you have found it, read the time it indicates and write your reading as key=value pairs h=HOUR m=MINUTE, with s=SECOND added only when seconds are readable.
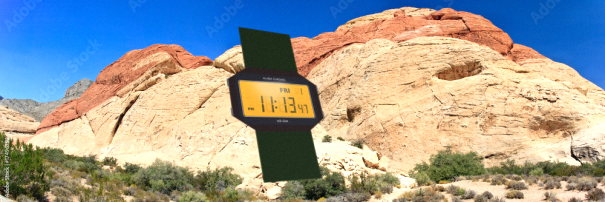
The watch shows h=11 m=13 s=47
